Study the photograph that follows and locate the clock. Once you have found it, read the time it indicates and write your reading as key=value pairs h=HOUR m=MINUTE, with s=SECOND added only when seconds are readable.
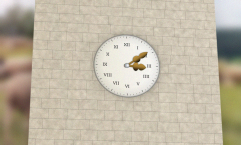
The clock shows h=3 m=9
